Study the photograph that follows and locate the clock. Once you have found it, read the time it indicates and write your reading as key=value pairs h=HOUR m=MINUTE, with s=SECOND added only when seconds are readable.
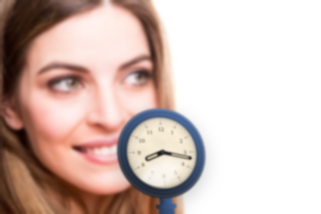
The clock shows h=8 m=17
